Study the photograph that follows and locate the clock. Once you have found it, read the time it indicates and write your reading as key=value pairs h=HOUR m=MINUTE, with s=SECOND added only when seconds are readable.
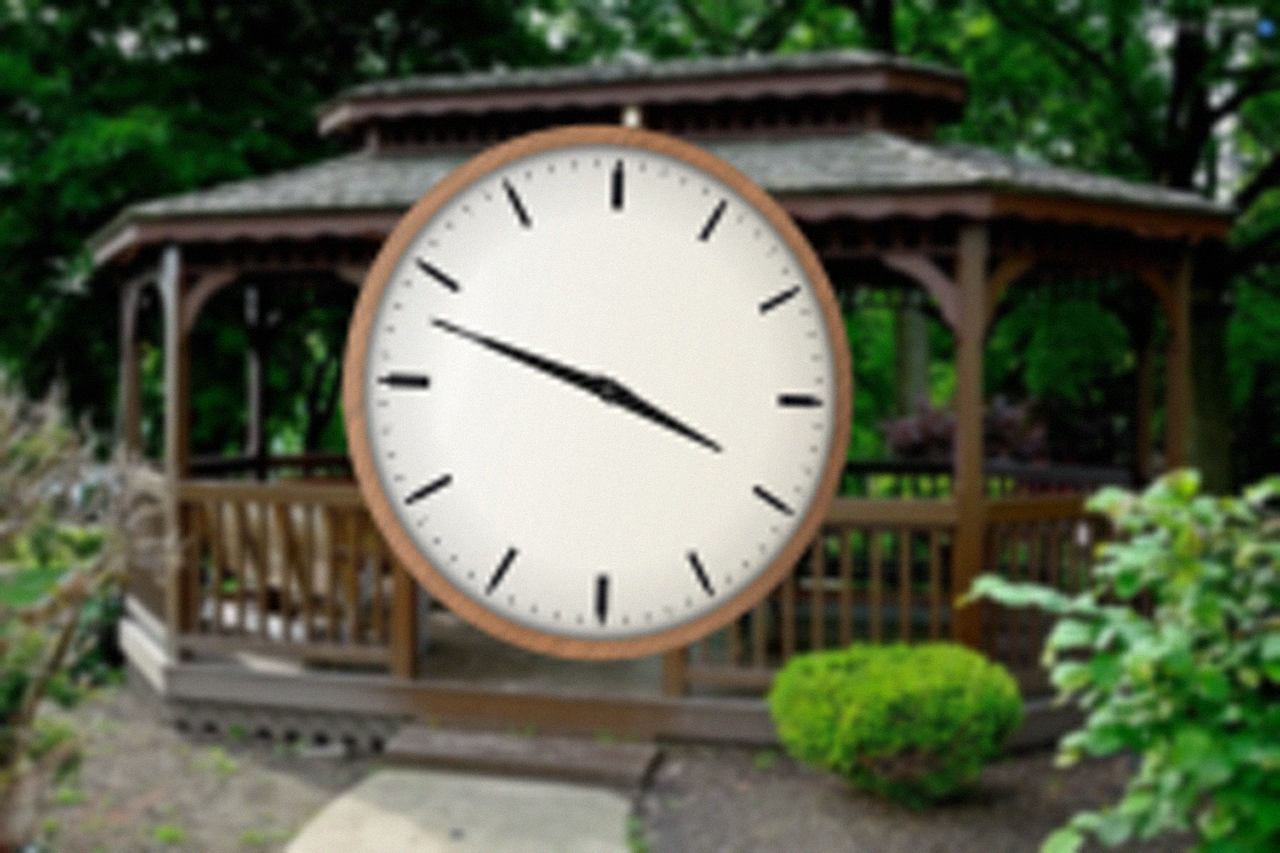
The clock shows h=3 m=48
